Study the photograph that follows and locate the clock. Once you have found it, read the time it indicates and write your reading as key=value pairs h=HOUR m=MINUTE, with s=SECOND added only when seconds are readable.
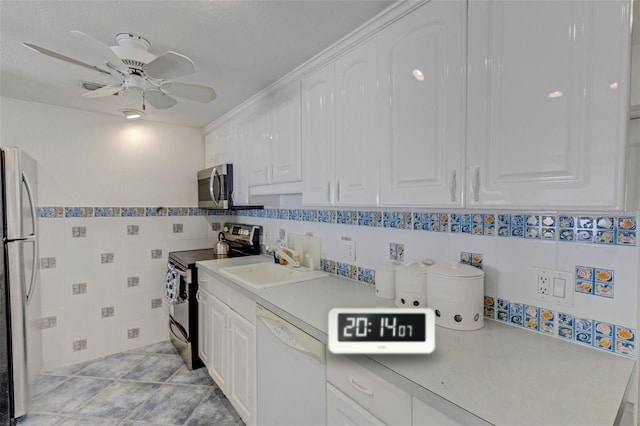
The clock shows h=20 m=14 s=7
